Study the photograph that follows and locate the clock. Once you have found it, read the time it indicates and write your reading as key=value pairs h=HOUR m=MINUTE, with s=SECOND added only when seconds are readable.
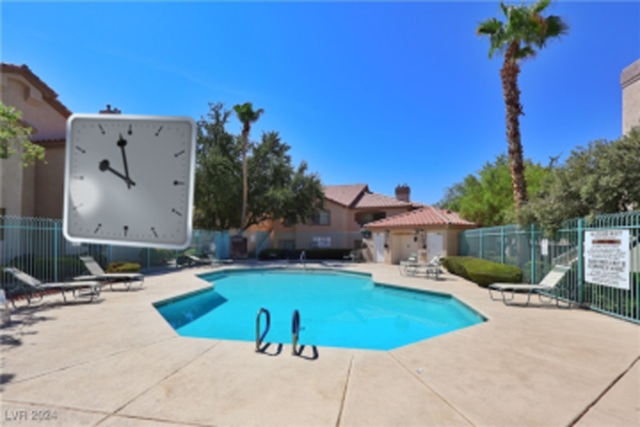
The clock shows h=9 m=58
